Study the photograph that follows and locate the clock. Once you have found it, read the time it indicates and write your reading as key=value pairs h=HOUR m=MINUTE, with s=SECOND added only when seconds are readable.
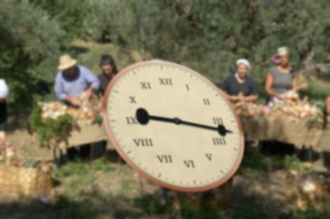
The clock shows h=9 m=17
